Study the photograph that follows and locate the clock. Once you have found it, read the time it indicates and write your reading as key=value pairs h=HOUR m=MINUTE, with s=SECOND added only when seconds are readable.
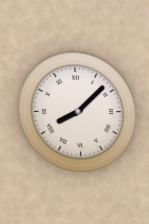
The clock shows h=8 m=8
